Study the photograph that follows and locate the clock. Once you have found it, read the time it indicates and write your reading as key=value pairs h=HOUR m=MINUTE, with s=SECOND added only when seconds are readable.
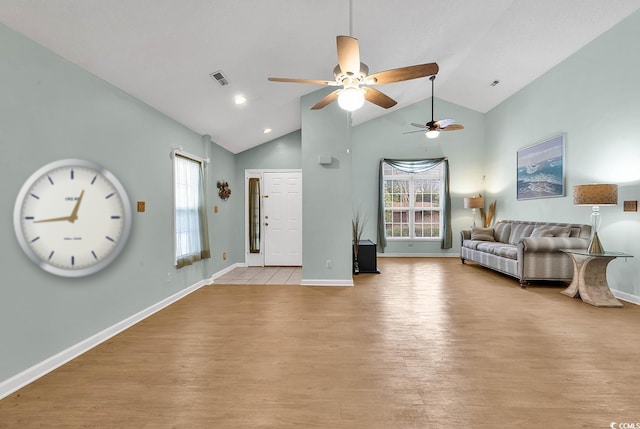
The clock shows h=12 m=44
